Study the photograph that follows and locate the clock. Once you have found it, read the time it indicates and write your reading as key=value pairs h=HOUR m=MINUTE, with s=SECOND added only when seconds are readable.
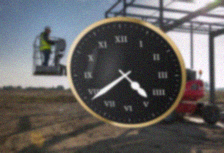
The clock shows h=4 m=39
